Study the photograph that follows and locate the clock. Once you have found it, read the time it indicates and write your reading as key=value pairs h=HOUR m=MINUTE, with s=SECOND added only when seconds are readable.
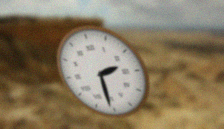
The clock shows h=2 m=31
